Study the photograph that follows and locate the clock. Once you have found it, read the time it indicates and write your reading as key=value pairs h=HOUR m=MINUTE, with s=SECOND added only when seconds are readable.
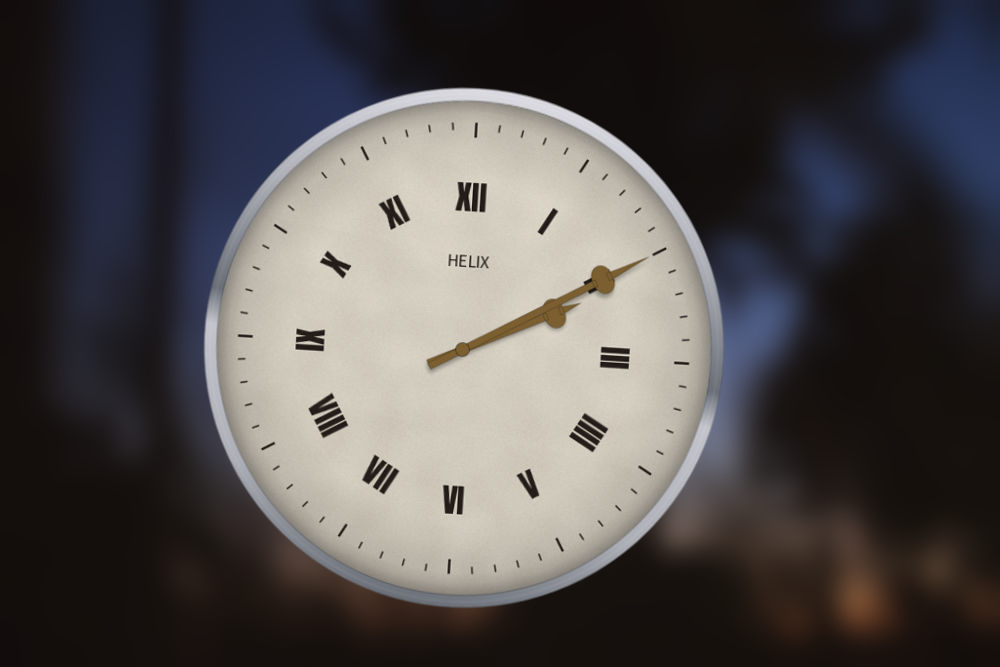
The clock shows h=2 m=10
